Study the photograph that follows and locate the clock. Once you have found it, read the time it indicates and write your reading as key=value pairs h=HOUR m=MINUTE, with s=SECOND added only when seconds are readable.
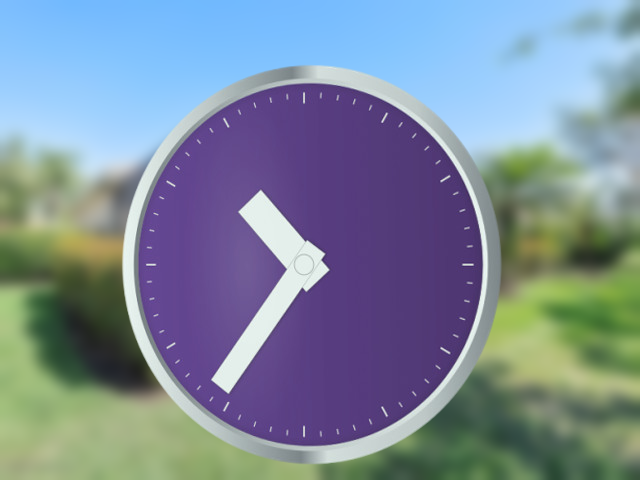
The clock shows h=10 m=36
